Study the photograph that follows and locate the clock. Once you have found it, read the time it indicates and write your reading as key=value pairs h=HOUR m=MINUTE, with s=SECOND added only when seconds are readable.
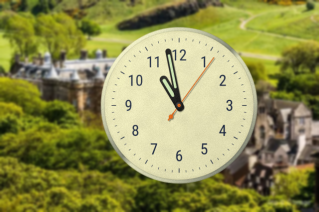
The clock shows h=10 m=58 s=6
